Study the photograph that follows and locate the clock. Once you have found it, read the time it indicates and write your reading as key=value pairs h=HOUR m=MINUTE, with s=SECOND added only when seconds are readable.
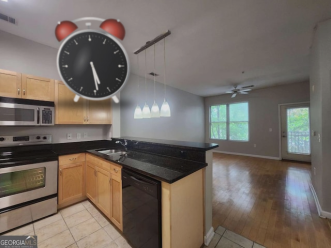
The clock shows h=5 m=29
